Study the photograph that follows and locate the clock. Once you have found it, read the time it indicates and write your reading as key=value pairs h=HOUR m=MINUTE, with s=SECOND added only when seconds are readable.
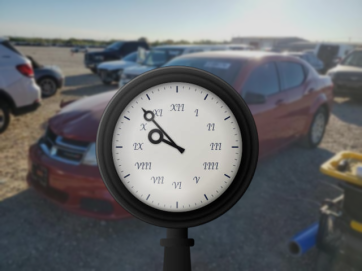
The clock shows h=9 m=53
